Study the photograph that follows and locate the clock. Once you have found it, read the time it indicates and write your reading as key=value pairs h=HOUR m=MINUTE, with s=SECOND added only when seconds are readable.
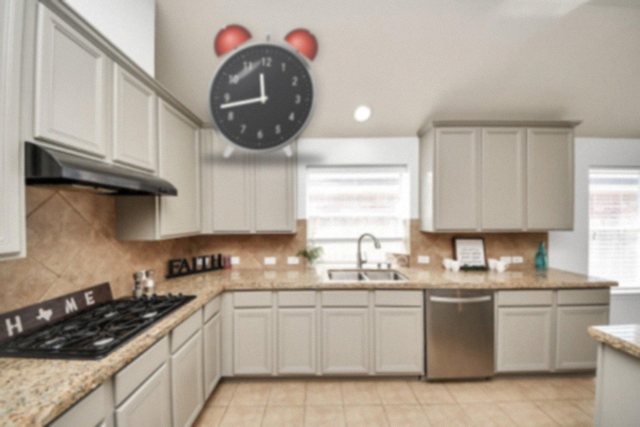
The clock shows h=11 m=43
